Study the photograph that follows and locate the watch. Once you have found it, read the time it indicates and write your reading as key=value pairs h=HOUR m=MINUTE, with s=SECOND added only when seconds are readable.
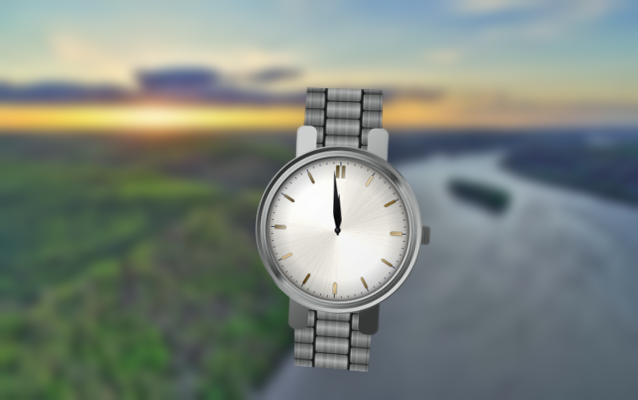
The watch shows h=11 m=59
